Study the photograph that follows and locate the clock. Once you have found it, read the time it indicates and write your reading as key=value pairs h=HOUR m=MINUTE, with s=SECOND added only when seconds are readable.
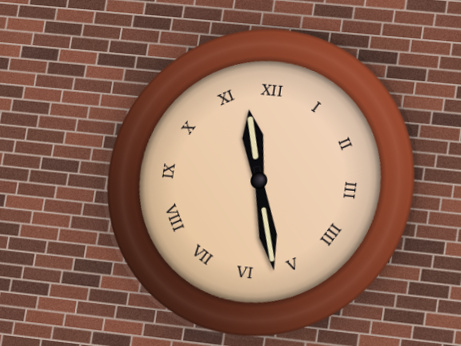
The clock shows h=11 m=27
